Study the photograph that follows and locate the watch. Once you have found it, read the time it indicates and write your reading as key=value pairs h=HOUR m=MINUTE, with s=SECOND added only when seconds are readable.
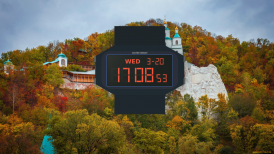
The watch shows h=17 m=8 s=53
